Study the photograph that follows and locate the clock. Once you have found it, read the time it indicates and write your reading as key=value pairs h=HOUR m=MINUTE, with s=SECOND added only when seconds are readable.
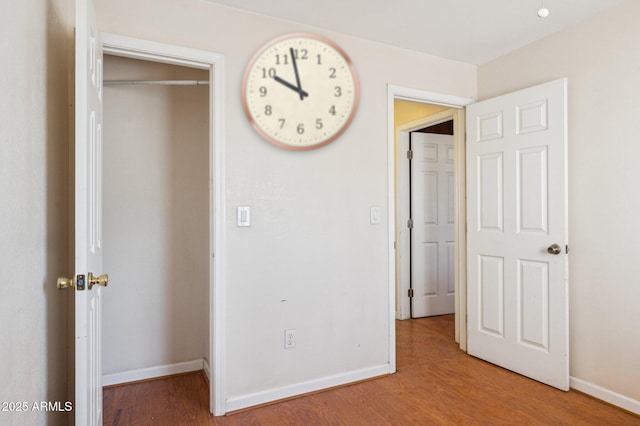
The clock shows h=9 m=58
